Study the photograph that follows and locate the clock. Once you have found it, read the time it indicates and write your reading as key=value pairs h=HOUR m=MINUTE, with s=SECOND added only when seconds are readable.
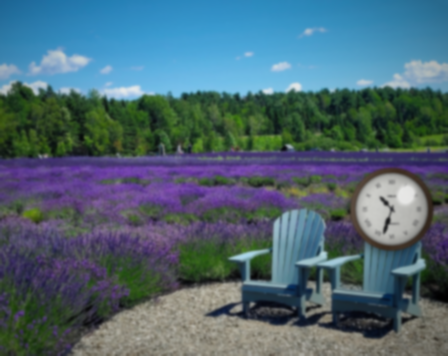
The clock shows h=10 m=33
